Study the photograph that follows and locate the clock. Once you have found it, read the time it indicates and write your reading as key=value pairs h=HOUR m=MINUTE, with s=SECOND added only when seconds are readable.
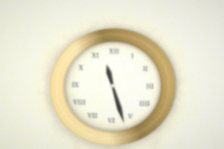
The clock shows h=11 m=27
